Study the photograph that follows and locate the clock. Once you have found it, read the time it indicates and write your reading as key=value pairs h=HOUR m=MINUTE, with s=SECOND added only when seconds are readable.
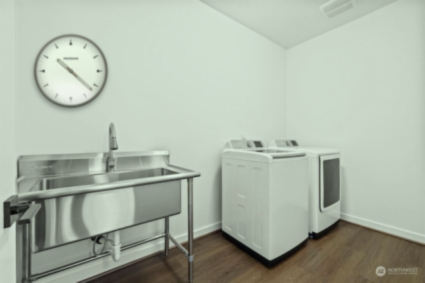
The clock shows h=10 m=22
